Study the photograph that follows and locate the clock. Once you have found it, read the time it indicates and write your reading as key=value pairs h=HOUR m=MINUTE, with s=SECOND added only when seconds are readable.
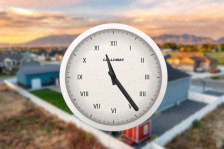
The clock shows h=11 m=24
